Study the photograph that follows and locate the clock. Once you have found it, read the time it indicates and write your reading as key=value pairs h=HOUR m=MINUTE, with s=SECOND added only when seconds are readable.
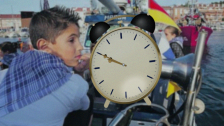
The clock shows h=9 m=50
